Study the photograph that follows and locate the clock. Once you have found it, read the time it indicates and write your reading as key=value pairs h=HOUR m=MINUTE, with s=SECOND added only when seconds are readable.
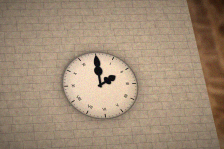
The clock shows h=2 m=0
